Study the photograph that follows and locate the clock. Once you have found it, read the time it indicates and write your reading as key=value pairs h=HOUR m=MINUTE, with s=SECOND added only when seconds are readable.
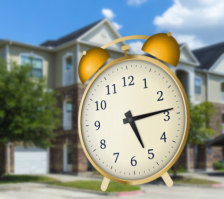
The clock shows h=5 m=14
